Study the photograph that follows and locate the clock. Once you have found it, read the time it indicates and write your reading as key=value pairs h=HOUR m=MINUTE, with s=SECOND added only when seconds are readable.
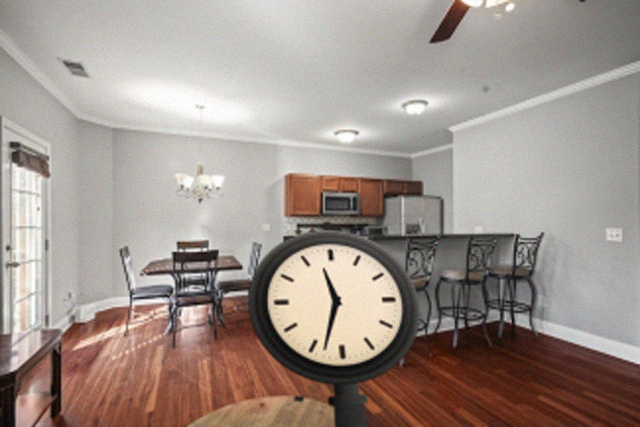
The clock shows h=11 m=33
